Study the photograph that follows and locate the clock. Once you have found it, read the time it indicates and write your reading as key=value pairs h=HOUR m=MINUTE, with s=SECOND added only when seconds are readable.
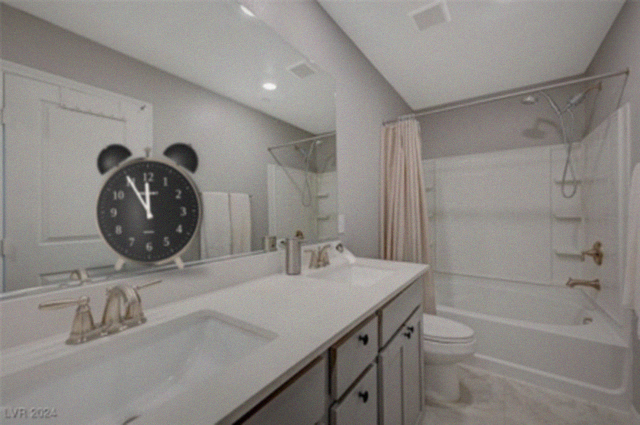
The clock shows h=11 m=55
